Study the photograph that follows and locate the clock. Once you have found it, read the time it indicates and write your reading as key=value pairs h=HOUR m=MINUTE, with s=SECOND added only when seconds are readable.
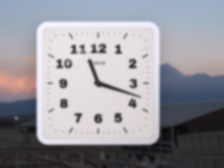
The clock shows h=11 m=18
